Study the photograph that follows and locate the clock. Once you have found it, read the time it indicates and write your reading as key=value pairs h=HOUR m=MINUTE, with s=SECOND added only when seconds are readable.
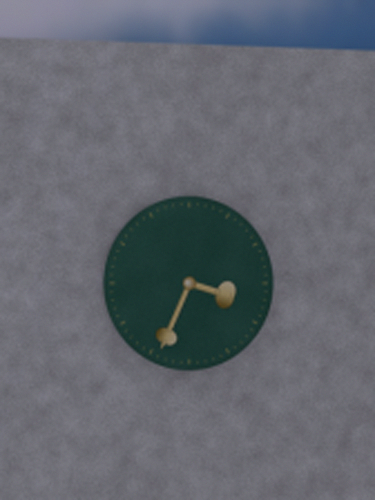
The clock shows h=3 m=34
